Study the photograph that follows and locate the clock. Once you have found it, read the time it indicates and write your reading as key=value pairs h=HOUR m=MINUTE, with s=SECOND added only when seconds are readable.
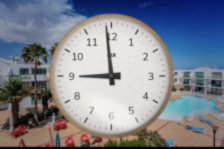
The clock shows h=8 m=59
